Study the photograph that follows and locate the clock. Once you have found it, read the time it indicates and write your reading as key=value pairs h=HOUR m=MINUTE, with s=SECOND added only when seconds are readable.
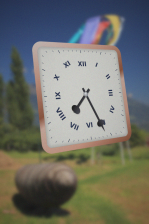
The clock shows h=7 m=26
